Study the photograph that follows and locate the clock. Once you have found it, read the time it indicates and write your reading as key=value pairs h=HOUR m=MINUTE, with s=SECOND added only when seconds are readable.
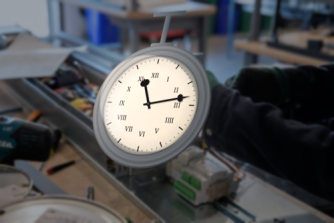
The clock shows h=11 m=13
